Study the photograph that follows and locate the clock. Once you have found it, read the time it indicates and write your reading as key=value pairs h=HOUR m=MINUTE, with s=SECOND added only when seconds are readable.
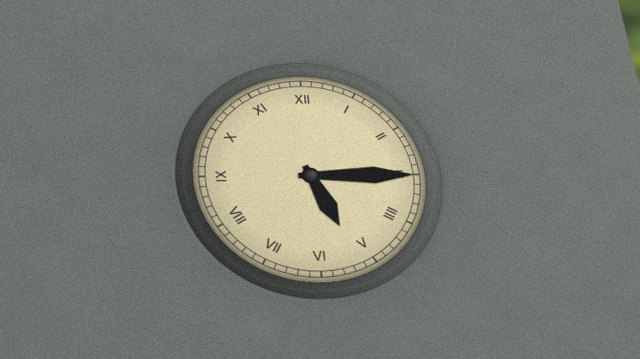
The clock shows h=5 m=15
